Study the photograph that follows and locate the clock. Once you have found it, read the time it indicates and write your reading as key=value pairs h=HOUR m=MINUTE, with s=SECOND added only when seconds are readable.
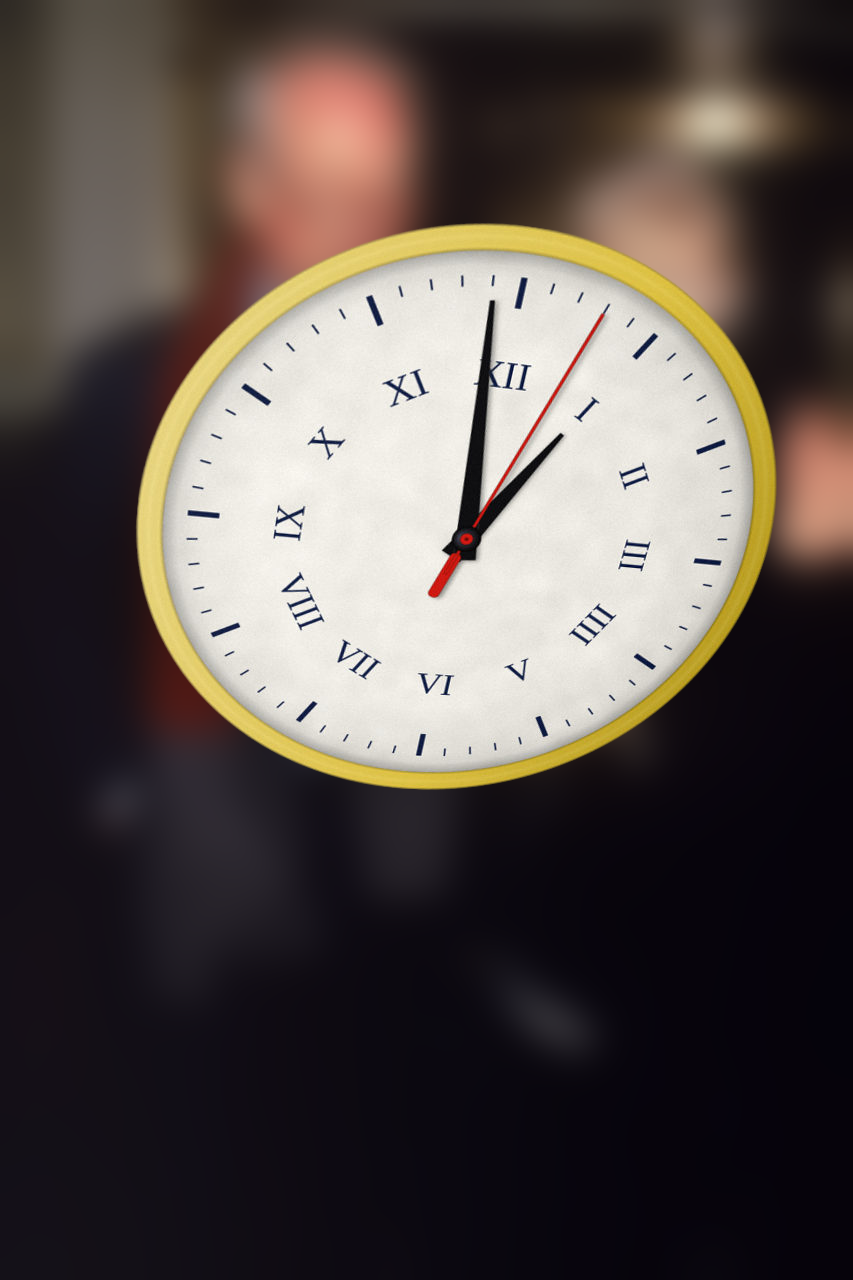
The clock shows h=12 m=59 s=3
